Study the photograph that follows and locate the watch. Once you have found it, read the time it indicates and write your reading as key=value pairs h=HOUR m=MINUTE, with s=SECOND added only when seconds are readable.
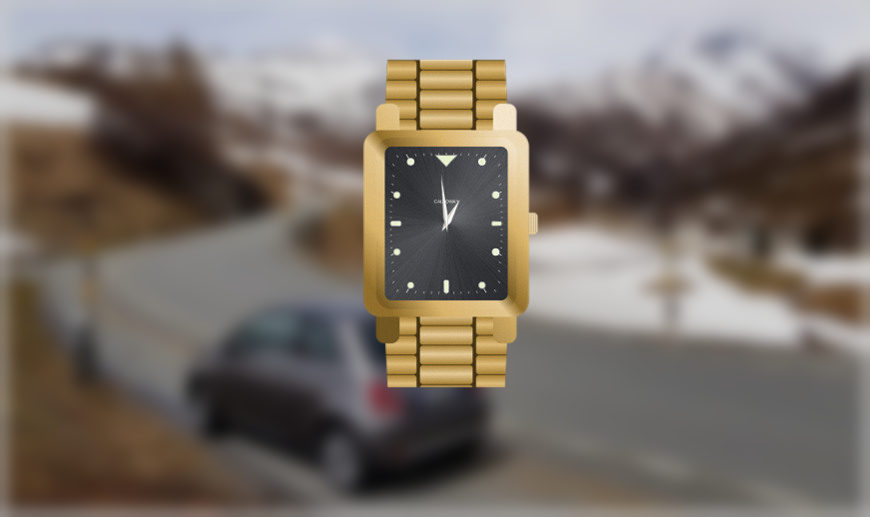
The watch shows h=12 m=59
